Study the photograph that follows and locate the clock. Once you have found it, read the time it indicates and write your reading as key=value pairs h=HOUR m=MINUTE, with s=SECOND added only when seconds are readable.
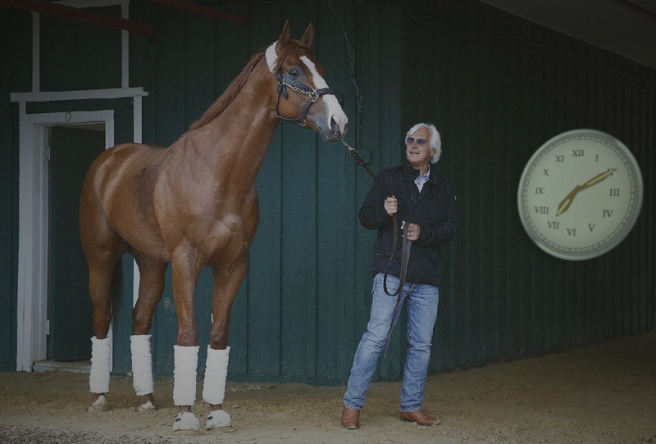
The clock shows h=7 m=10
